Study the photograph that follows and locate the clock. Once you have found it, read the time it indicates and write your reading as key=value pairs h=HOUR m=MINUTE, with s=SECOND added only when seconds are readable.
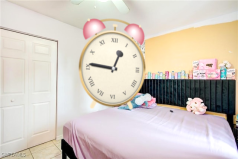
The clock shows h=12 m=46
